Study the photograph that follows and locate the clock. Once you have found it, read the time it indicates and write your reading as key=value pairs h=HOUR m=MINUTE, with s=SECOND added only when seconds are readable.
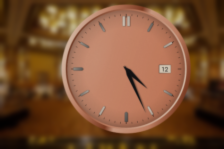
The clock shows h=4 m=26
